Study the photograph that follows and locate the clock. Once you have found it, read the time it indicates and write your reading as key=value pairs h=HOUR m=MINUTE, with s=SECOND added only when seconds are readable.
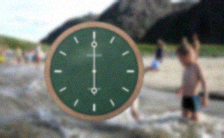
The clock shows h=6 m=0
